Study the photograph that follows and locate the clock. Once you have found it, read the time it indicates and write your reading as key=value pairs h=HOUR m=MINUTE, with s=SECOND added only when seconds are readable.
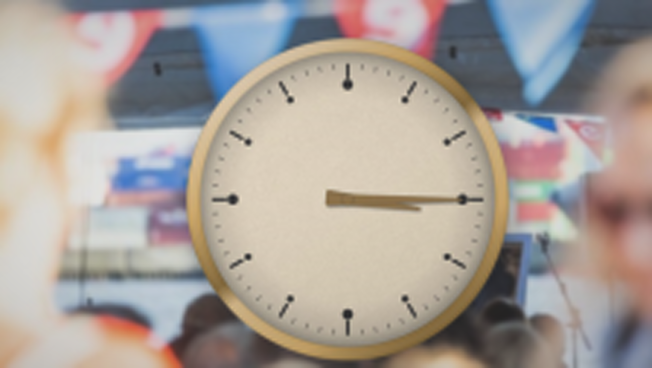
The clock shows h=3 m=15
